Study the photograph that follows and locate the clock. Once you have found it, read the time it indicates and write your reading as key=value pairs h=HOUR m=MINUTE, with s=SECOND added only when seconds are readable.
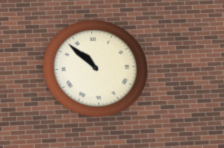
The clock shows h=10 m=53
